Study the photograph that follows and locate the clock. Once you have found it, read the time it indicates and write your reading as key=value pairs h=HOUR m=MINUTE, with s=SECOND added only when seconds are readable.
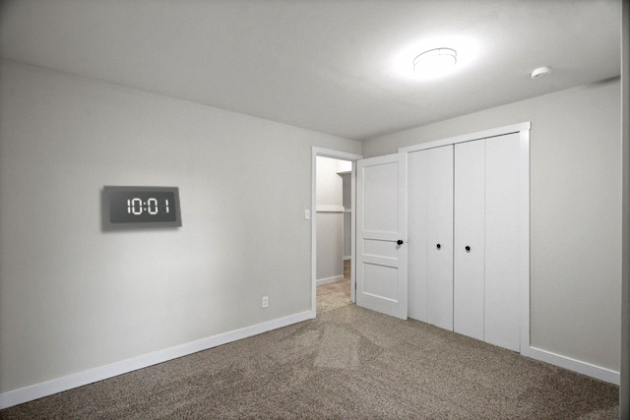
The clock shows h=10 m=1
